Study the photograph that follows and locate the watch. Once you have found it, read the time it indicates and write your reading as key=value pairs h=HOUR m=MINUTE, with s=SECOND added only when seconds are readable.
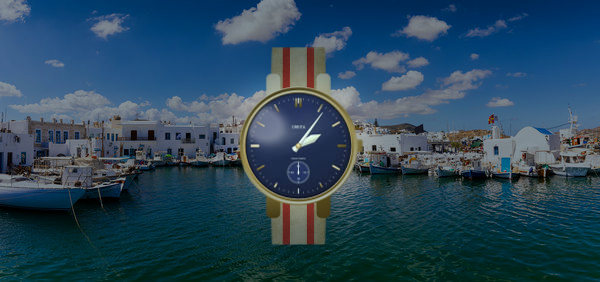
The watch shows h=2 m=6
